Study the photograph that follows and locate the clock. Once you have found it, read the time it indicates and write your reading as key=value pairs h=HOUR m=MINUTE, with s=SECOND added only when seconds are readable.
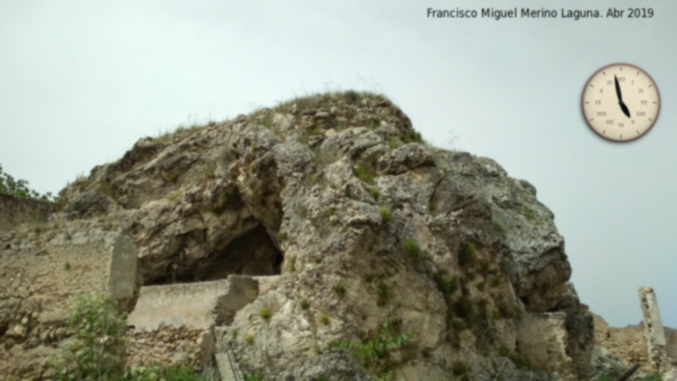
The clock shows h=4 m=58
